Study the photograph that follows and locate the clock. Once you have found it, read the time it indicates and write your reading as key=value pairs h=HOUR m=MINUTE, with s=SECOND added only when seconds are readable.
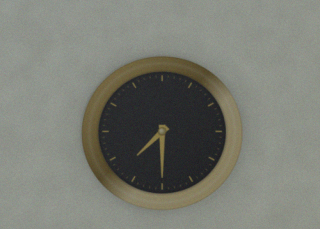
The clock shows h=7 m=30
